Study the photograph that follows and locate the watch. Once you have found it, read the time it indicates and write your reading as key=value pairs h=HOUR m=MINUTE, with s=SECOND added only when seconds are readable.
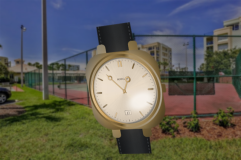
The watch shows h=12 m=53
